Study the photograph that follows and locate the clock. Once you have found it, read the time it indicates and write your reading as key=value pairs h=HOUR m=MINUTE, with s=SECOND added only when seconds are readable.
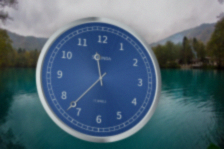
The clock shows h=11 m=37
